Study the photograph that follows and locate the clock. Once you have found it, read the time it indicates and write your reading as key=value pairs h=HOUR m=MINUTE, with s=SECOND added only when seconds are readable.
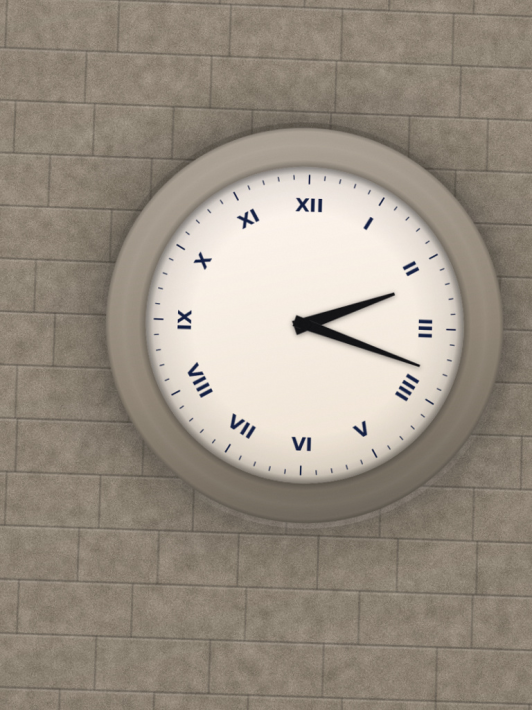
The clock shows h=2 m=18
